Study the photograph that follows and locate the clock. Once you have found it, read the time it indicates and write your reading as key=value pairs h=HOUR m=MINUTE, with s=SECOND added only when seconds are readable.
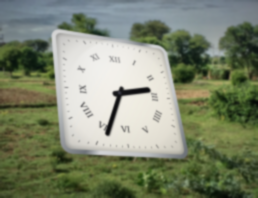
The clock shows h=2 m=34
